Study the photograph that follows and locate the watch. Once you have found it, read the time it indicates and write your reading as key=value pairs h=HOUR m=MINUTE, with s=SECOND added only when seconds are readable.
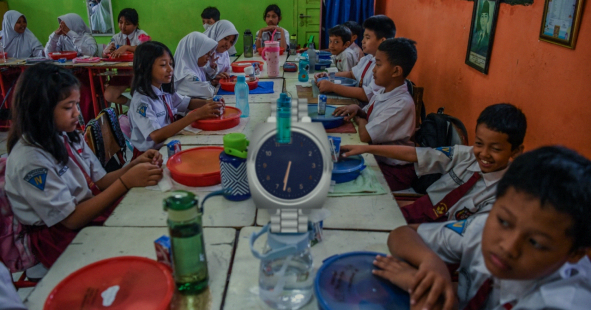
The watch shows h=6 m=32
